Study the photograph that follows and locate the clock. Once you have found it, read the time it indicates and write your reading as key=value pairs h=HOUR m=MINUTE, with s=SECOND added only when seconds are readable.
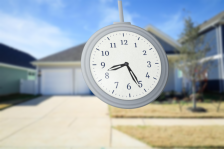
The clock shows h=8 m=26
